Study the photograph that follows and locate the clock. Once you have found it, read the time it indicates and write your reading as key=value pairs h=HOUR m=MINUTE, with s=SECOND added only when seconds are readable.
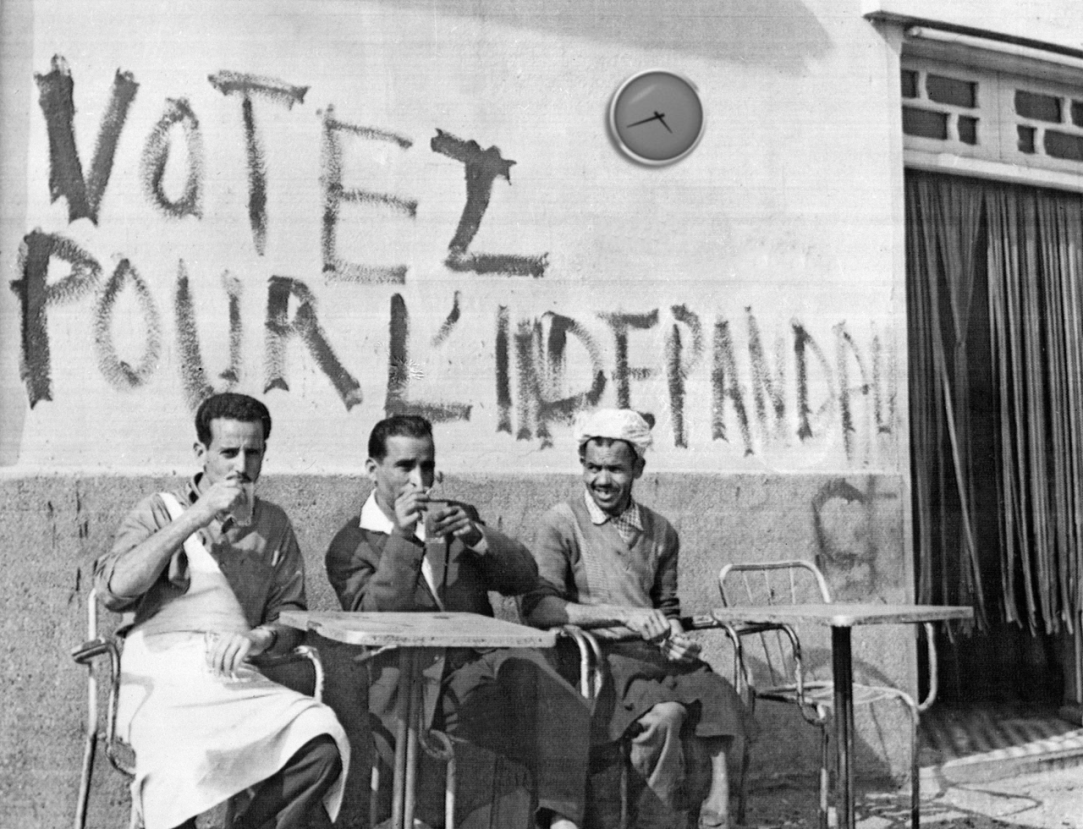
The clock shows h=4 m=42
